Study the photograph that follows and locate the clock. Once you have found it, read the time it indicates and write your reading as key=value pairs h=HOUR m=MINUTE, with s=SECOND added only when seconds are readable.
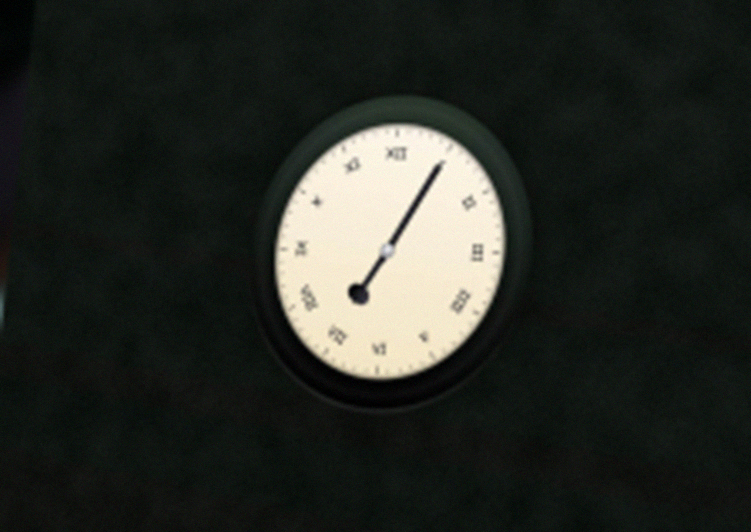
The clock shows h=7 m=5
